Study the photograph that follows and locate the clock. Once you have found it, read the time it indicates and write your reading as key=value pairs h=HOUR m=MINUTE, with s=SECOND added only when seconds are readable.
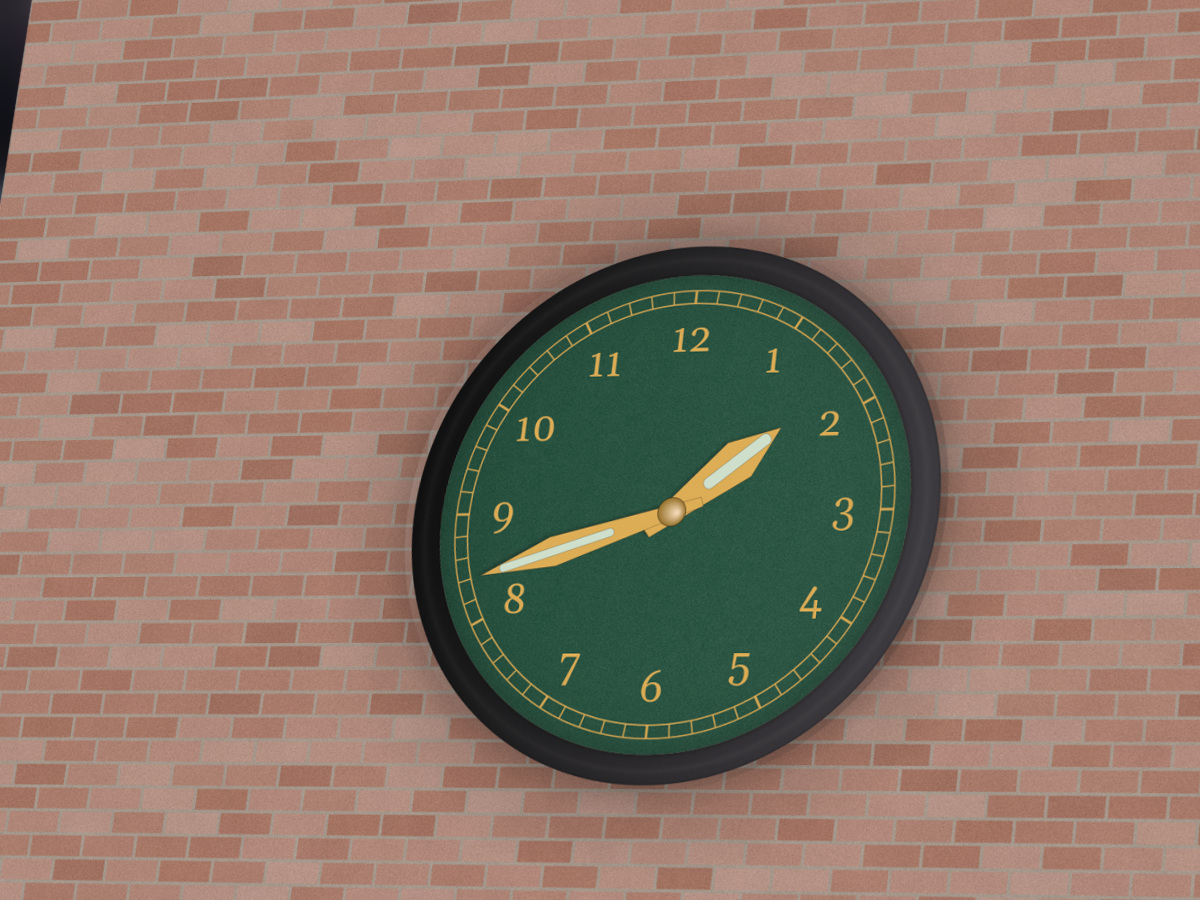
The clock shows h=1 m=42
